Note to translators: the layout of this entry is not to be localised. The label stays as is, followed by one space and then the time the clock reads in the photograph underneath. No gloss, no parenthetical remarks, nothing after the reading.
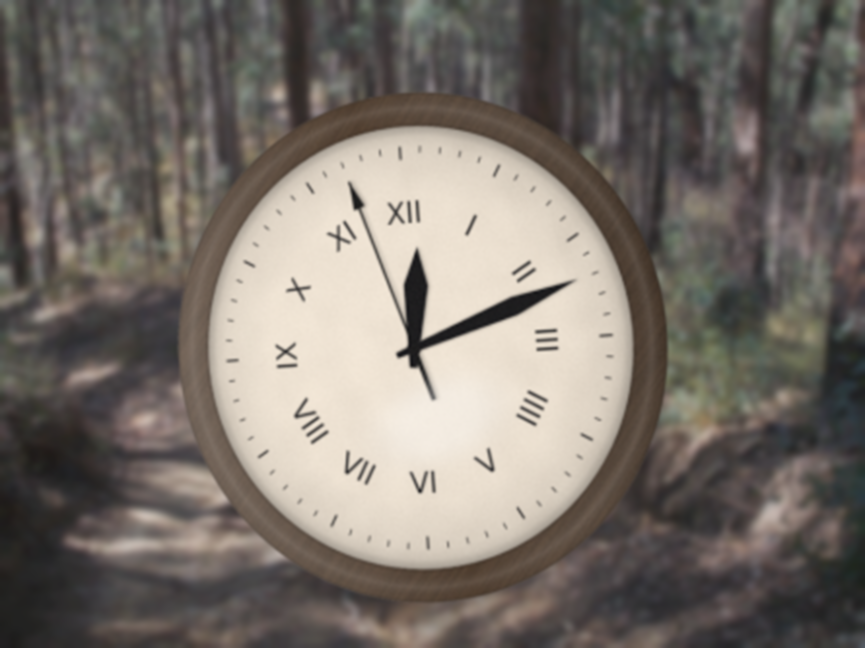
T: 12:11:57
